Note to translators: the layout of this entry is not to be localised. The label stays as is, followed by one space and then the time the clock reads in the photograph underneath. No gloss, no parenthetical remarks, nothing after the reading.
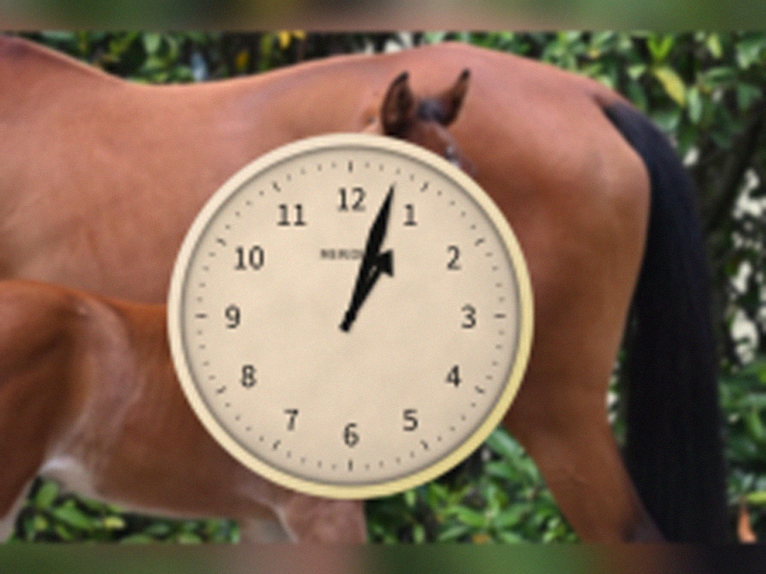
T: 1:03
